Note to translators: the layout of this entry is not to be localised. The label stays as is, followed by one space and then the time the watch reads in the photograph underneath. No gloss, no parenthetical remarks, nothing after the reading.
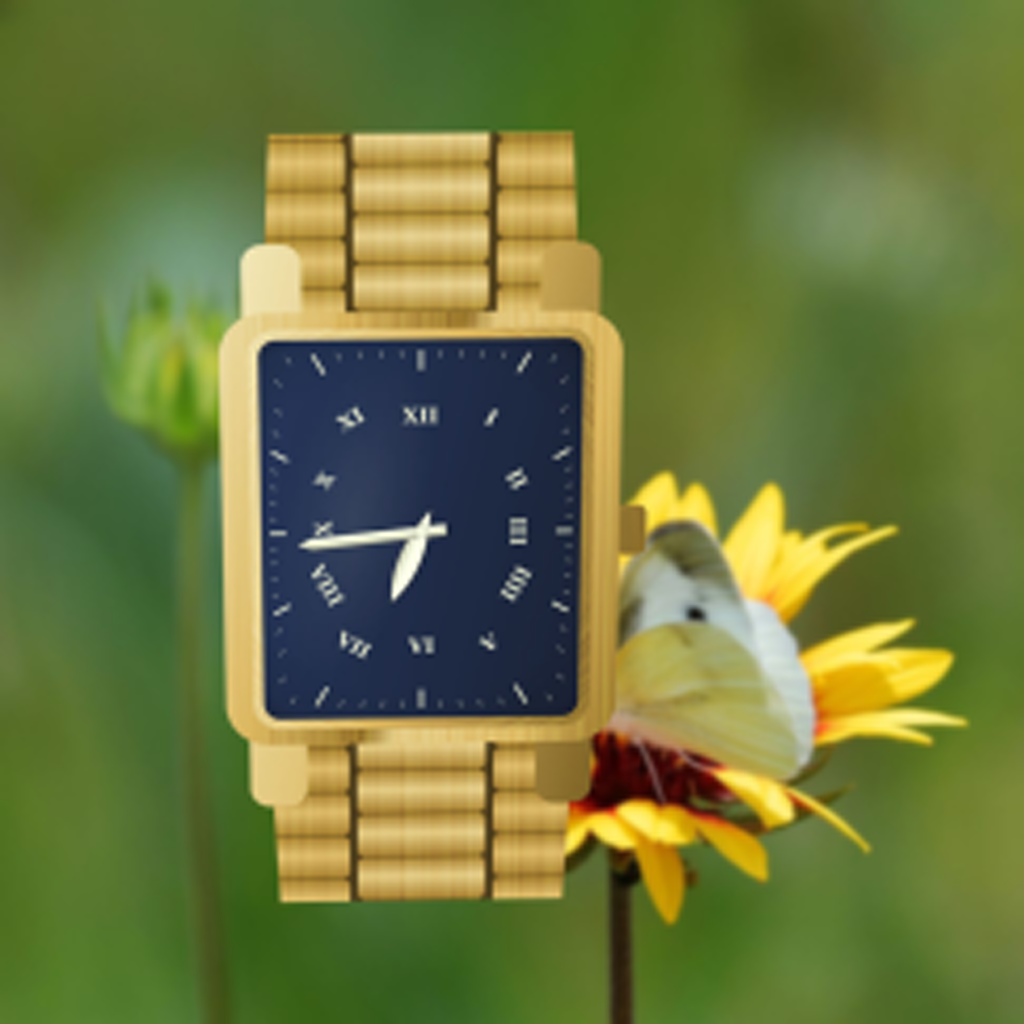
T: 6:44
